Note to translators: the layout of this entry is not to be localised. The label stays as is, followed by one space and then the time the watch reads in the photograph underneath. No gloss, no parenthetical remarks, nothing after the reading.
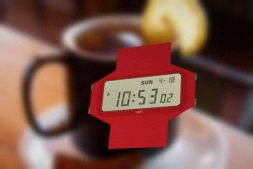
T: 10:53:02
